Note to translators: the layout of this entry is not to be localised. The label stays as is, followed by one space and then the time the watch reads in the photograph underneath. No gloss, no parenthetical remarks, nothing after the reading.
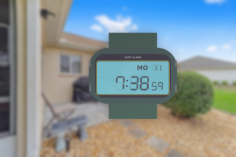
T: 7:38:59
